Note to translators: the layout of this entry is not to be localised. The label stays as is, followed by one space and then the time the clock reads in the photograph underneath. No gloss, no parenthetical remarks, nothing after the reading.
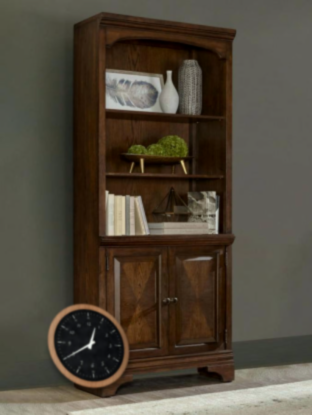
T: 12:40
